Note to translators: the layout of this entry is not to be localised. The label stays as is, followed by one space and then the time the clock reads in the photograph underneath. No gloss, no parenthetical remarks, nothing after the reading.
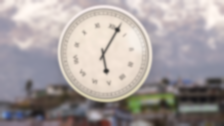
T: 5:02
